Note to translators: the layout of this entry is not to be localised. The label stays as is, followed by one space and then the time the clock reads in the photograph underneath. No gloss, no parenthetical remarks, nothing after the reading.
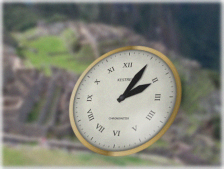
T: 2:05
